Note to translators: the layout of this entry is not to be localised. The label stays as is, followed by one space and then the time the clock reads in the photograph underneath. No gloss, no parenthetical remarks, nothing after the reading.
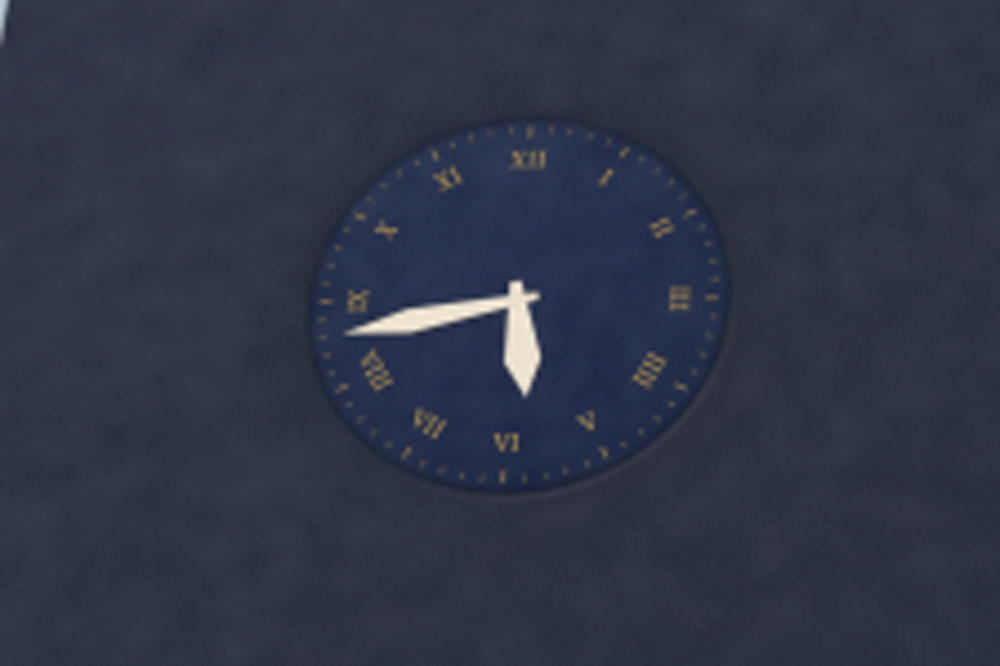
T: 5:43
